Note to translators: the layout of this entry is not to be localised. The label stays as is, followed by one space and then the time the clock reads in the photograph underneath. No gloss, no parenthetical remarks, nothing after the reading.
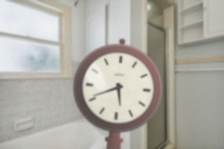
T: 5:41
